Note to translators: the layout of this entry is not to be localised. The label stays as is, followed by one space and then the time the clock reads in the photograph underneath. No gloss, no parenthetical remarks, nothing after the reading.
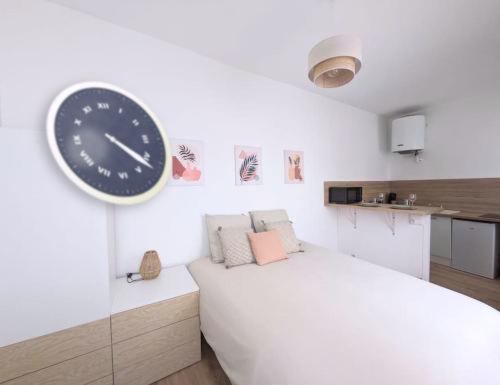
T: 4:22
